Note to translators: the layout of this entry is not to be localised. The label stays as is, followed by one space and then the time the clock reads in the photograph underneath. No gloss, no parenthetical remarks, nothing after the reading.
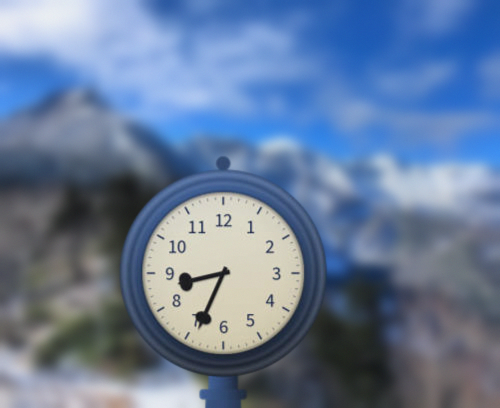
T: 8:34
